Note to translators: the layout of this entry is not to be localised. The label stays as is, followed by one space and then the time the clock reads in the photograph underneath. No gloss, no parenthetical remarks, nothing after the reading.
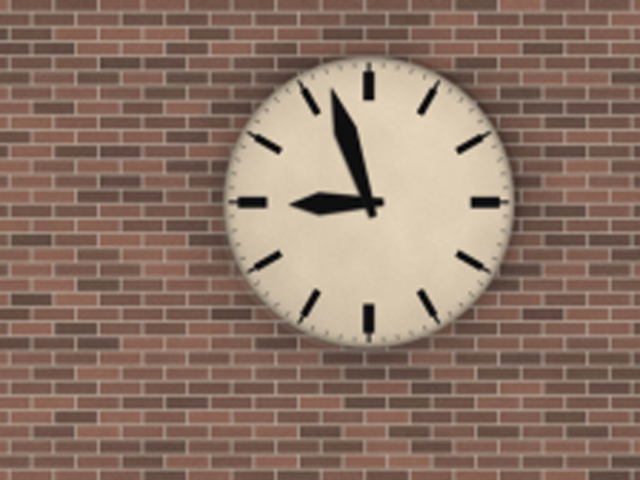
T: 8:57
